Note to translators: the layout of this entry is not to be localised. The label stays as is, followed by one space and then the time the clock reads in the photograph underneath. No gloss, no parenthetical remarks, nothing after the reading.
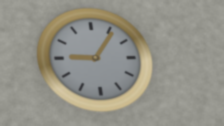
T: 9:06
